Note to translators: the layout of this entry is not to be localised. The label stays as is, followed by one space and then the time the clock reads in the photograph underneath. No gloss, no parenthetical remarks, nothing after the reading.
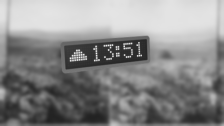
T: 13:51
